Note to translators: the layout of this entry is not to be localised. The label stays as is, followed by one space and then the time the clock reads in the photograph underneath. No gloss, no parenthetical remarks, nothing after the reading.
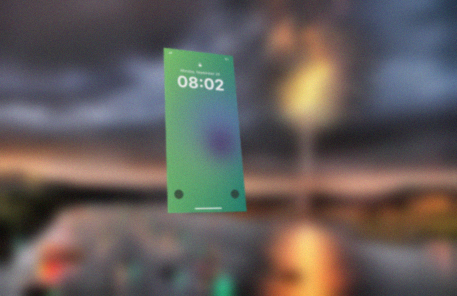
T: 8:02
